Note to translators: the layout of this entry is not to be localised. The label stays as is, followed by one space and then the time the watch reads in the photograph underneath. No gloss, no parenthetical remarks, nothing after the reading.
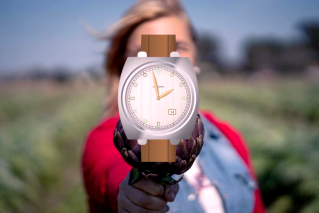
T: 1:58
